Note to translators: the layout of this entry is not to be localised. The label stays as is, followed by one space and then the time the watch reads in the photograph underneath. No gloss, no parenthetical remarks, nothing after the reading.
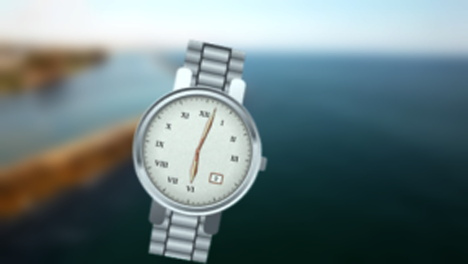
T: 6:02
